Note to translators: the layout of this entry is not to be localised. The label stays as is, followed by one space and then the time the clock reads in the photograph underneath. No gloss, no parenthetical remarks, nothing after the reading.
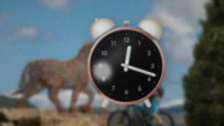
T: 12:18
